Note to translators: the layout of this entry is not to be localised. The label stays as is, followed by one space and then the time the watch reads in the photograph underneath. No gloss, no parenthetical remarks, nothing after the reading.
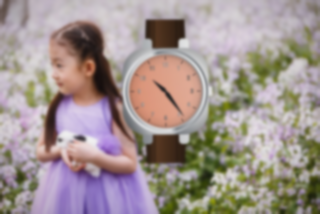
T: 10:24
